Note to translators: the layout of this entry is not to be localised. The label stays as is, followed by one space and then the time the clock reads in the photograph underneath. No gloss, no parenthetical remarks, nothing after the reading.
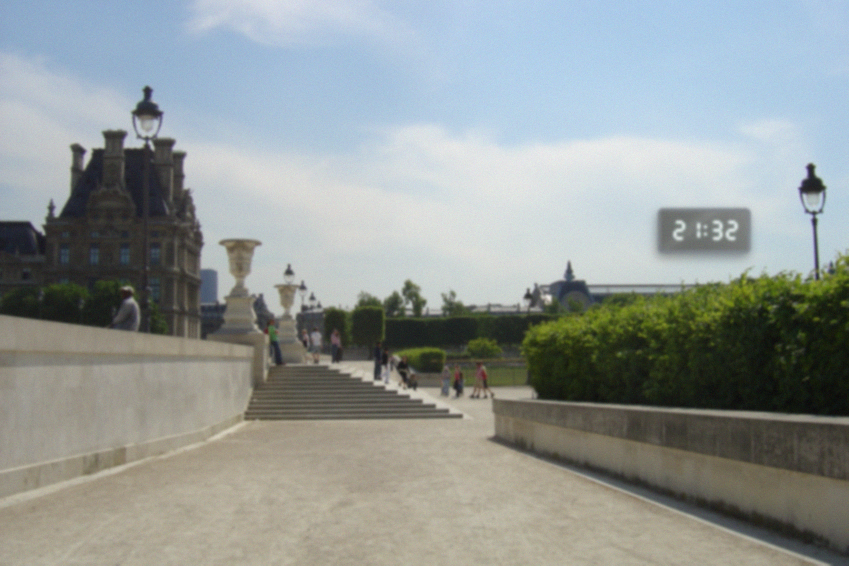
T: 21:32
